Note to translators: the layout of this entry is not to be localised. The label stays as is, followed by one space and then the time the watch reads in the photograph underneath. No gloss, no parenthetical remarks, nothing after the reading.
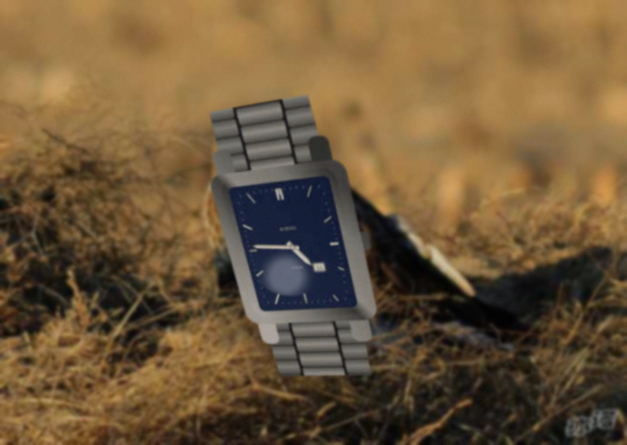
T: 4:46
